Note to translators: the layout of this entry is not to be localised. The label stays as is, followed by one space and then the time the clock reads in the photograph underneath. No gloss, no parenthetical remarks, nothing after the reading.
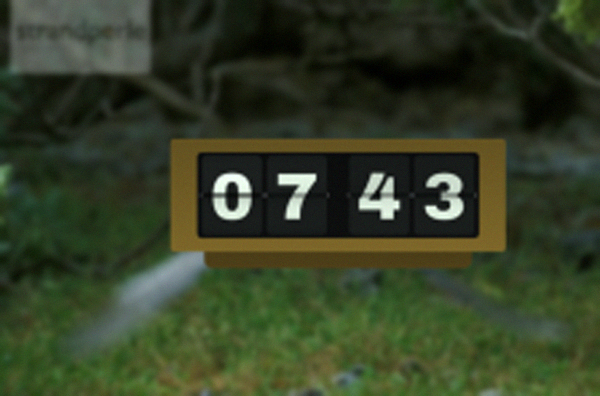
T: 7:43
